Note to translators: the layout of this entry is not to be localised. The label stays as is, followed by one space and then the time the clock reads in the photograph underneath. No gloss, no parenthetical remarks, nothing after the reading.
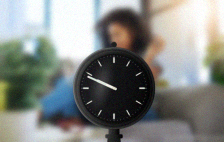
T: 9:49
